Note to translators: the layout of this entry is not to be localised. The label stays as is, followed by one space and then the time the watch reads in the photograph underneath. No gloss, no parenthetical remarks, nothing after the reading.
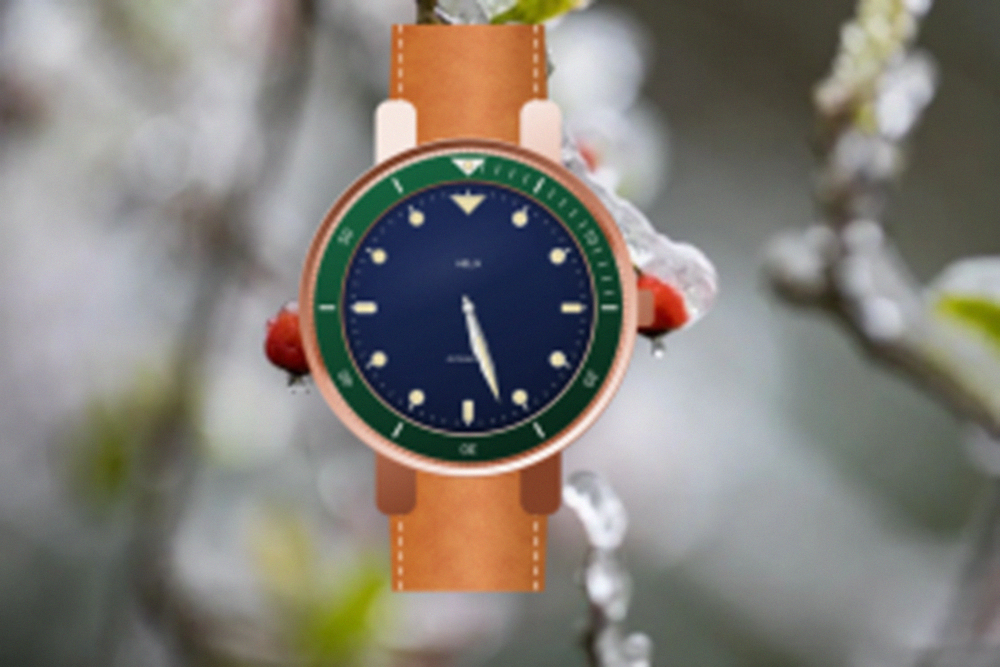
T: 5:27
